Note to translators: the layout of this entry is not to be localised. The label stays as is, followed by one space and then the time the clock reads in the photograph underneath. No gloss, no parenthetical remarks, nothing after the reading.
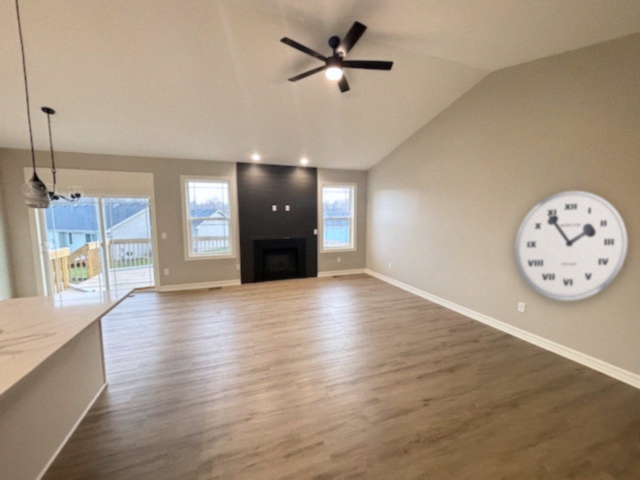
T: 1:54
